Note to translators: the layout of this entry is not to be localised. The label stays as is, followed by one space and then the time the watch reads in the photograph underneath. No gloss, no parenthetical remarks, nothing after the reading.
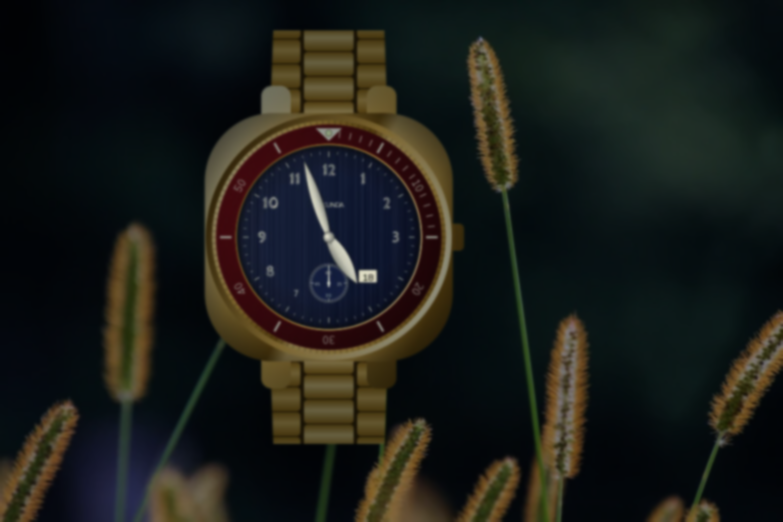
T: 4:57
